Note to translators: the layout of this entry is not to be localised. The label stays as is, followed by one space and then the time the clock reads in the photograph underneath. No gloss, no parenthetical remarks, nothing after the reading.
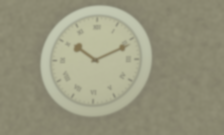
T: 10:11
